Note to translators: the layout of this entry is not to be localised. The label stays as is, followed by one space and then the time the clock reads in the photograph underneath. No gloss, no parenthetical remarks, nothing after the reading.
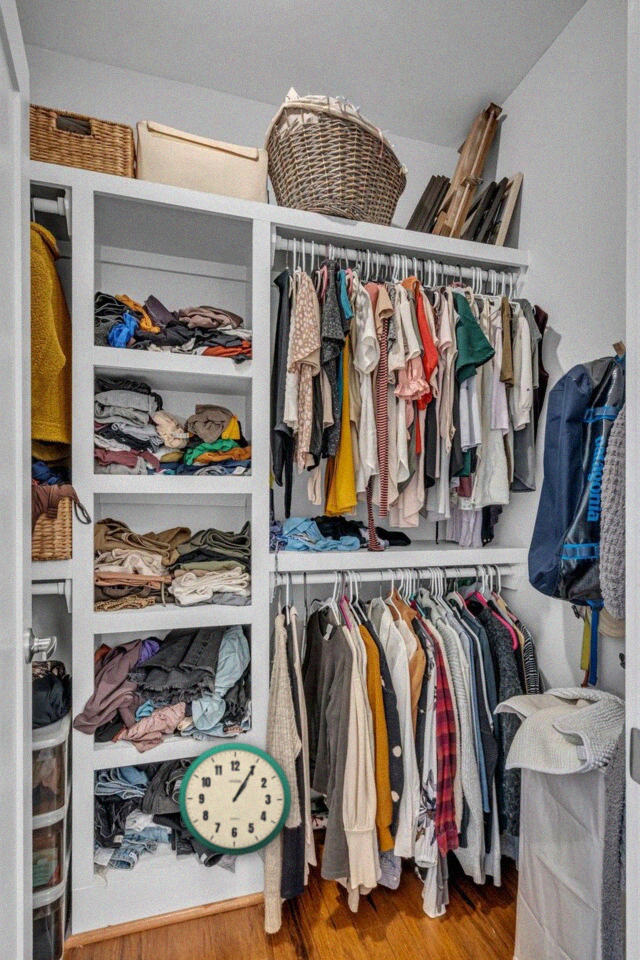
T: 1:05
